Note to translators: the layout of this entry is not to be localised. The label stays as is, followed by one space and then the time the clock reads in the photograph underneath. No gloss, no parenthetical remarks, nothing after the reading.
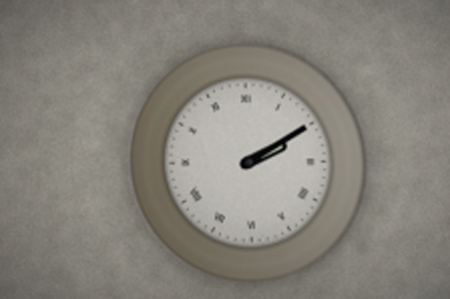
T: 2:10
